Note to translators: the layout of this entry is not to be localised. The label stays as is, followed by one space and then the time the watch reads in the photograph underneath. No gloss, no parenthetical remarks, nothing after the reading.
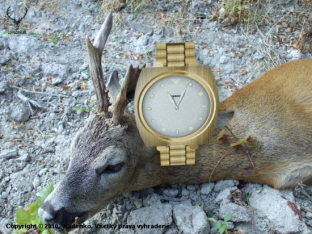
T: 11:04
